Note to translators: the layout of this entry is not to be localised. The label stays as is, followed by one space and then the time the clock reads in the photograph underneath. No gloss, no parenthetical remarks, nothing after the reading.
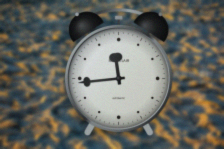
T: 11:44
